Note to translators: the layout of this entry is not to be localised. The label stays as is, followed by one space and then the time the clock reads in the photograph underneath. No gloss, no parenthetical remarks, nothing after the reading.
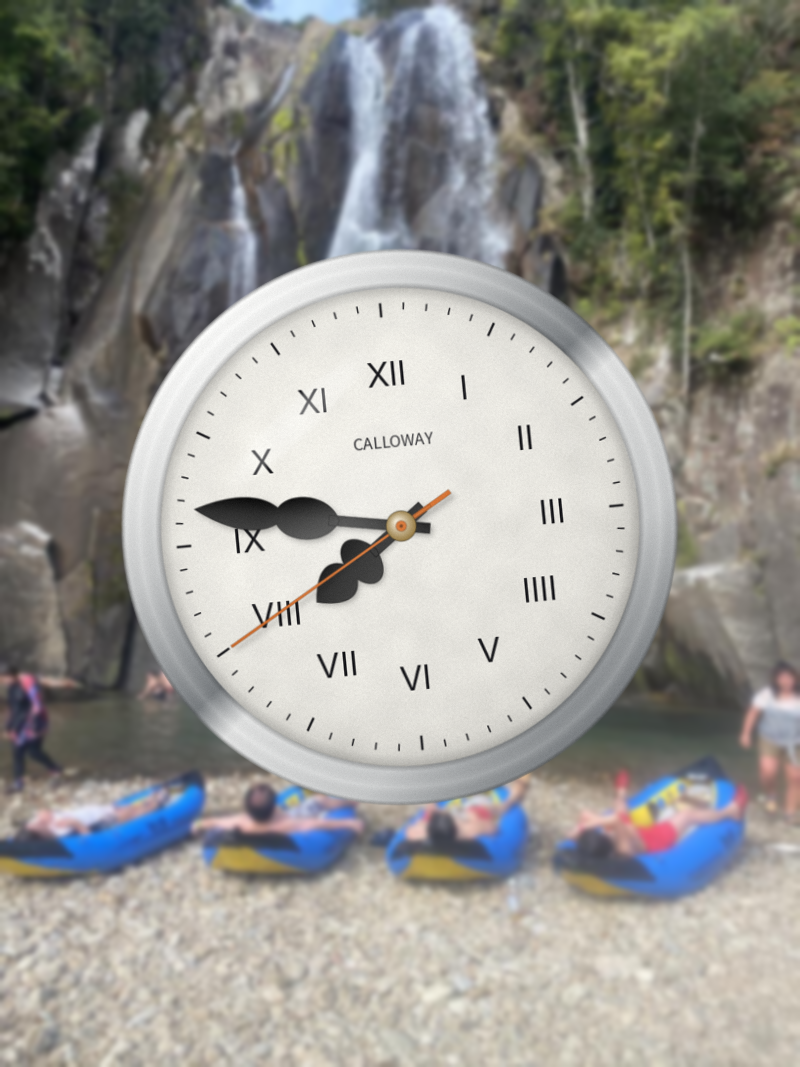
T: 7:46:40
